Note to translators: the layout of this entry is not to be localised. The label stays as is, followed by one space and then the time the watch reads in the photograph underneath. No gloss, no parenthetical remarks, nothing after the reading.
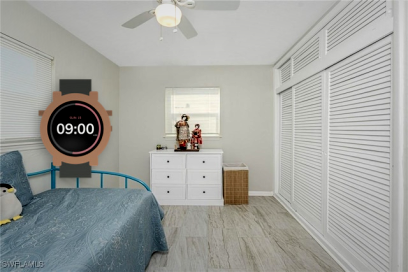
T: 9:00
